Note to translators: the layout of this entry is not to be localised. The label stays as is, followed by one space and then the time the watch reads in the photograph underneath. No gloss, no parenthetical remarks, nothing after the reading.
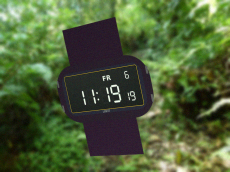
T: 11:19:19
